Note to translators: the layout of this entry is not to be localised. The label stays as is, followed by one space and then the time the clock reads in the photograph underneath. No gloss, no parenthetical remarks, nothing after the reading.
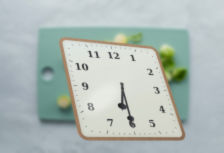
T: 6:30
